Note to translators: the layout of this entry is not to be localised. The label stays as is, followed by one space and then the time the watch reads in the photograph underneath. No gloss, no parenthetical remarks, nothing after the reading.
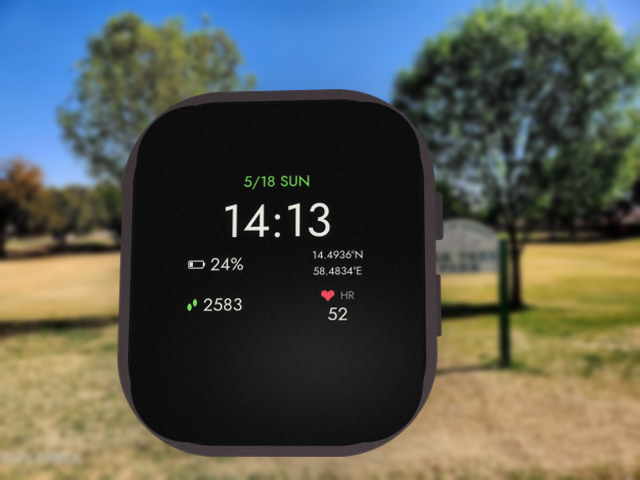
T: 14:13
